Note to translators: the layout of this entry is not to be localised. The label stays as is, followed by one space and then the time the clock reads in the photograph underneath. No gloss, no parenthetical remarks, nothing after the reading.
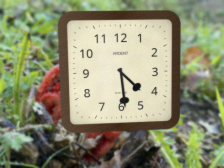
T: 4:29
